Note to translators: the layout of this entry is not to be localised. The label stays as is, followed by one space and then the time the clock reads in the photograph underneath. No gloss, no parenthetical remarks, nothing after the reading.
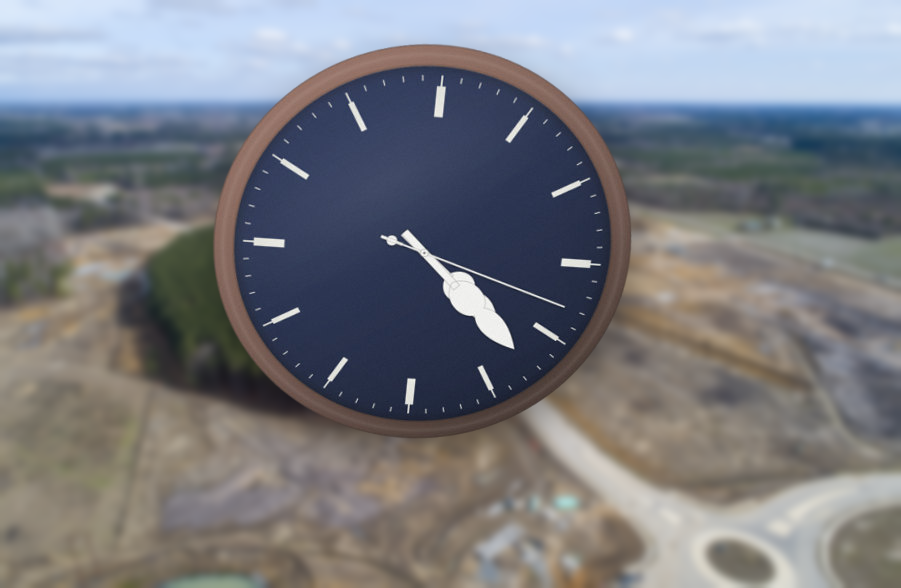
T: 4:22:18
